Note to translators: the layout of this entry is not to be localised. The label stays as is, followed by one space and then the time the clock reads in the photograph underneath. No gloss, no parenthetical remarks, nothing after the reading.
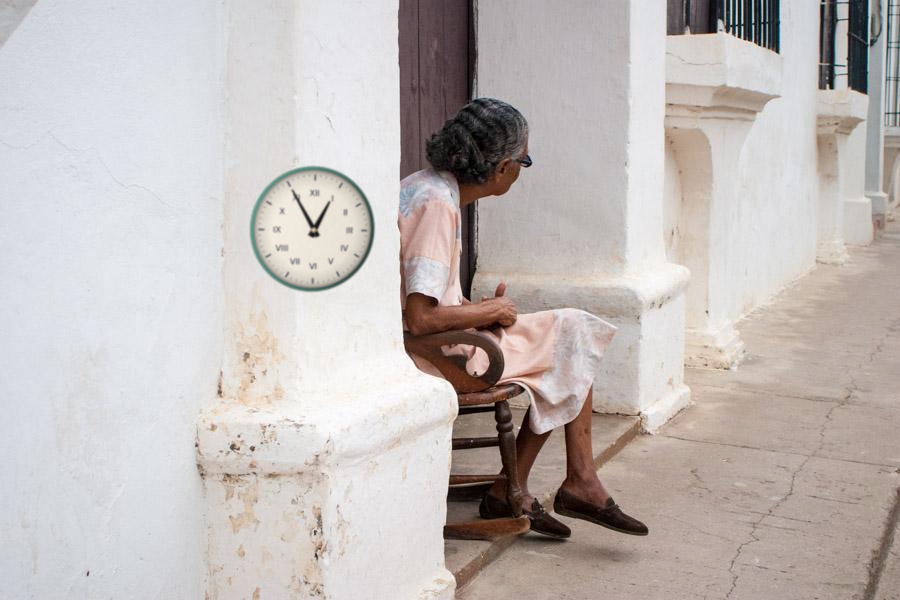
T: 12:55
